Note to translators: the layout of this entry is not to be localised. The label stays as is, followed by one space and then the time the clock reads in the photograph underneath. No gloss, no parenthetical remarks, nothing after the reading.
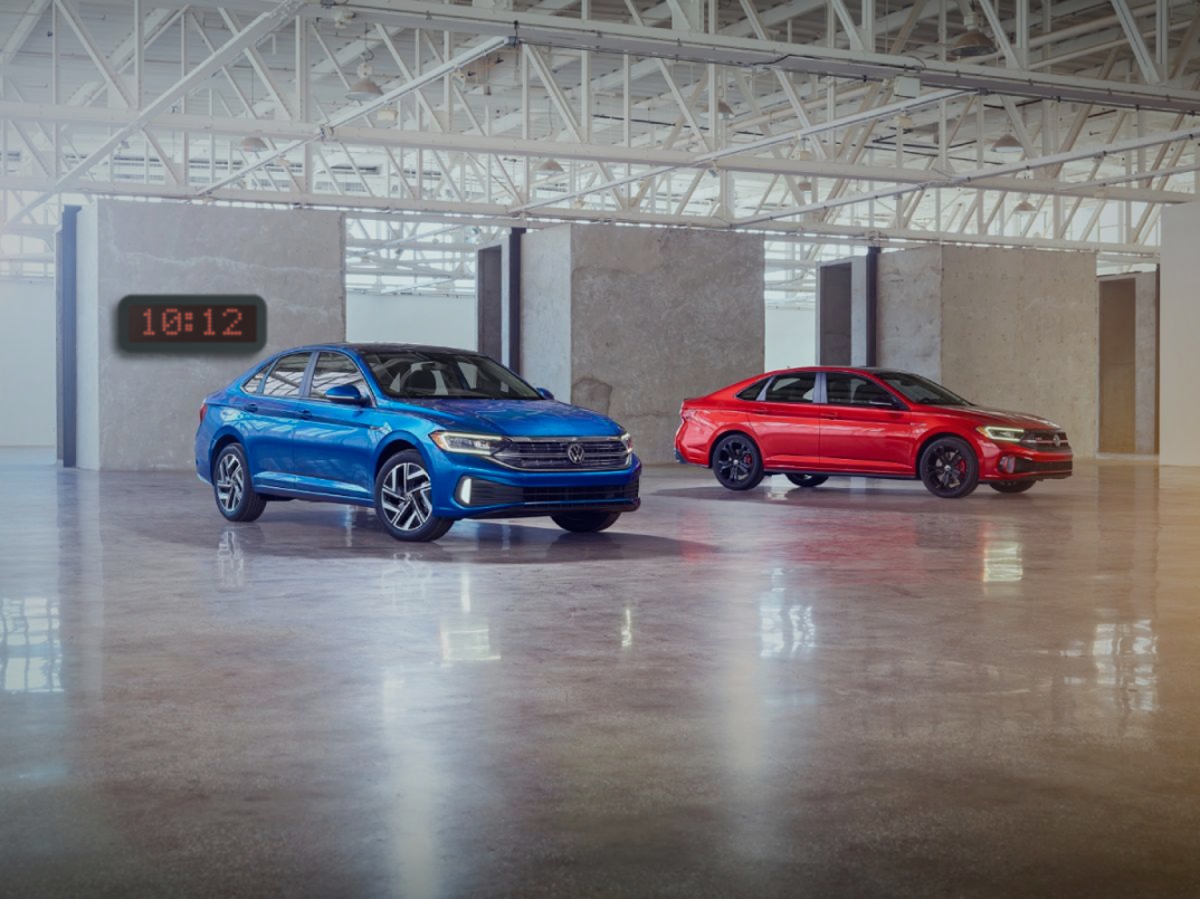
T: 10:12
